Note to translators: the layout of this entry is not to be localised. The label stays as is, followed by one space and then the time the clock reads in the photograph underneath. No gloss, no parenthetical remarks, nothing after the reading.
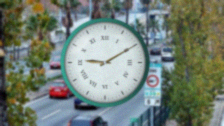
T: 9:10
